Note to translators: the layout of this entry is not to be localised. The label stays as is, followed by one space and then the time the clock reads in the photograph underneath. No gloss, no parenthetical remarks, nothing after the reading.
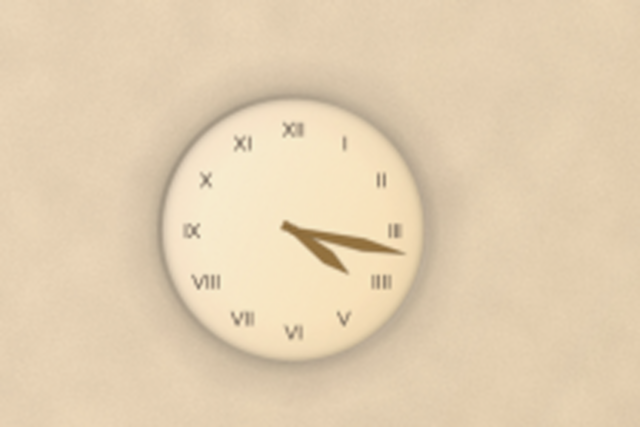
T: 4:17
